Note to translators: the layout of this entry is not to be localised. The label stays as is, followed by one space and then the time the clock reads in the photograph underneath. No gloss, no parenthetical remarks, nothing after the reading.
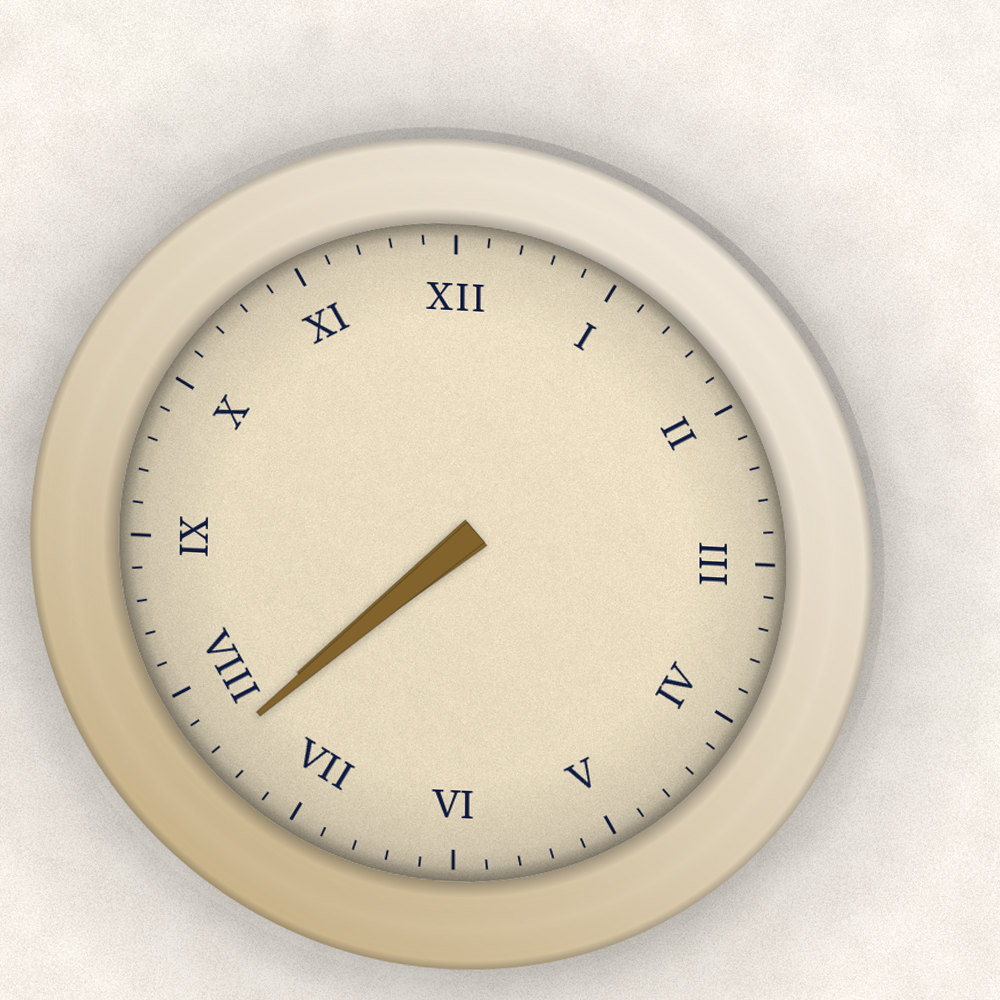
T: 7:38
